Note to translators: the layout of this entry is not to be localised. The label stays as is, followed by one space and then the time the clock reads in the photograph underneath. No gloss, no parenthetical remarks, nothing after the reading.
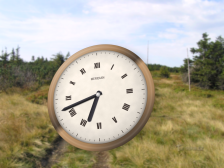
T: 6:42
